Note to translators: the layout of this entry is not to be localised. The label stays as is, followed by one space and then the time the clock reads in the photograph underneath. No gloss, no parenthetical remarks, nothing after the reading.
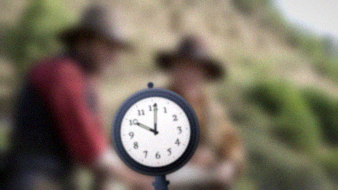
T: 10:01
